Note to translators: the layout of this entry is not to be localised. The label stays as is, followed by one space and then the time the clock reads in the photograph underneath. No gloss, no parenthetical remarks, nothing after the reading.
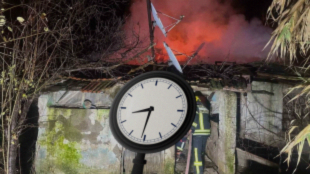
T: 8:31
